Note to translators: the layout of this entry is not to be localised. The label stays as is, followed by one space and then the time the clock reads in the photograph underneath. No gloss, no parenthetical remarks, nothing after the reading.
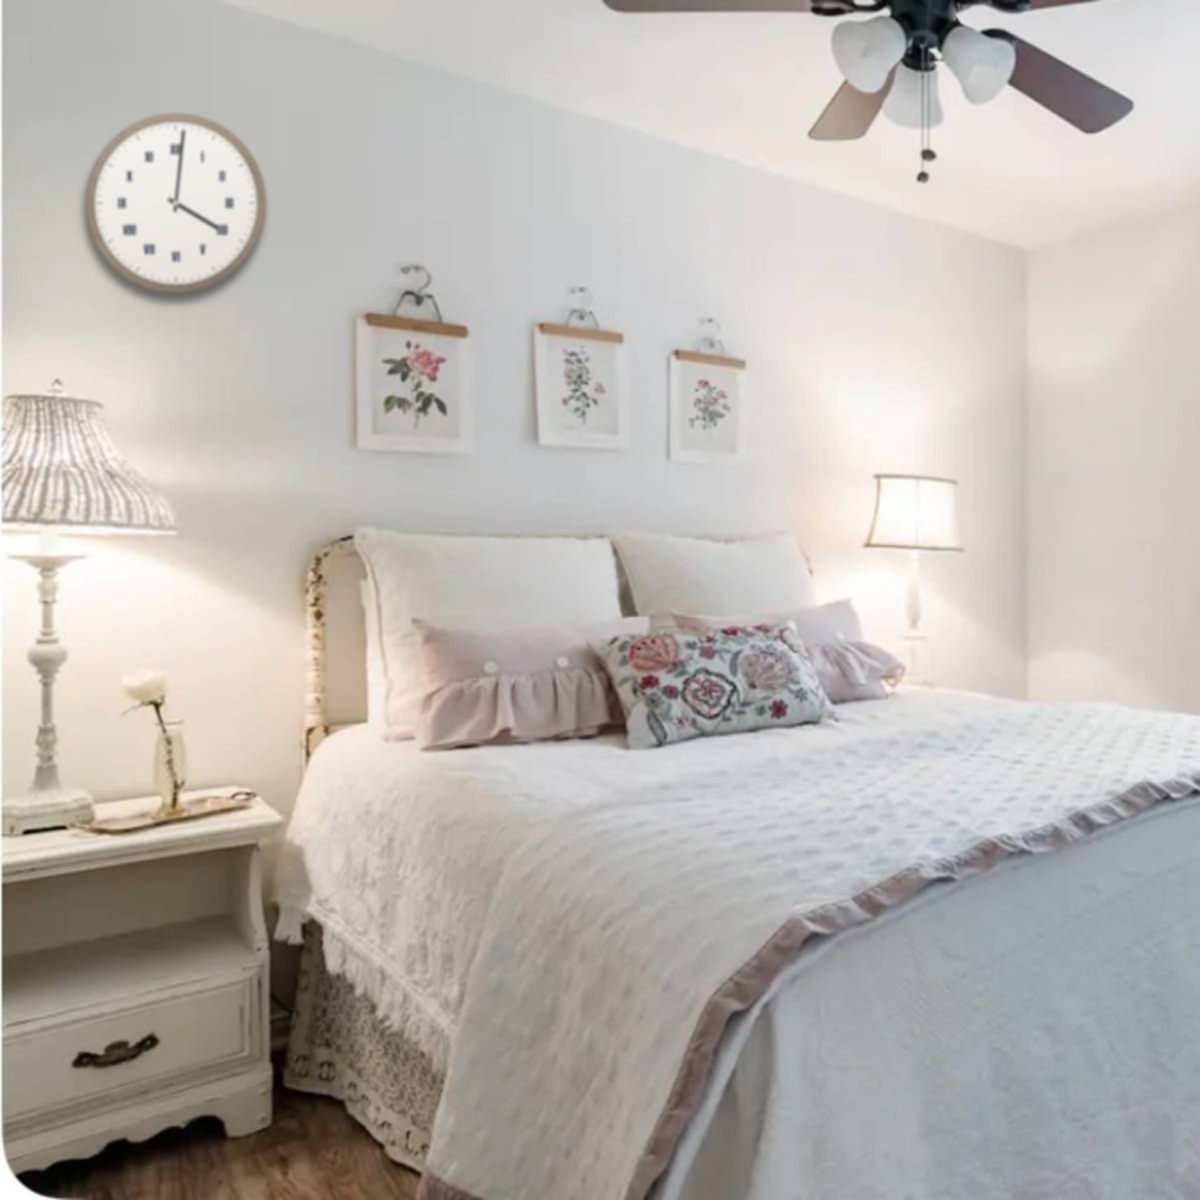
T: 4:01
